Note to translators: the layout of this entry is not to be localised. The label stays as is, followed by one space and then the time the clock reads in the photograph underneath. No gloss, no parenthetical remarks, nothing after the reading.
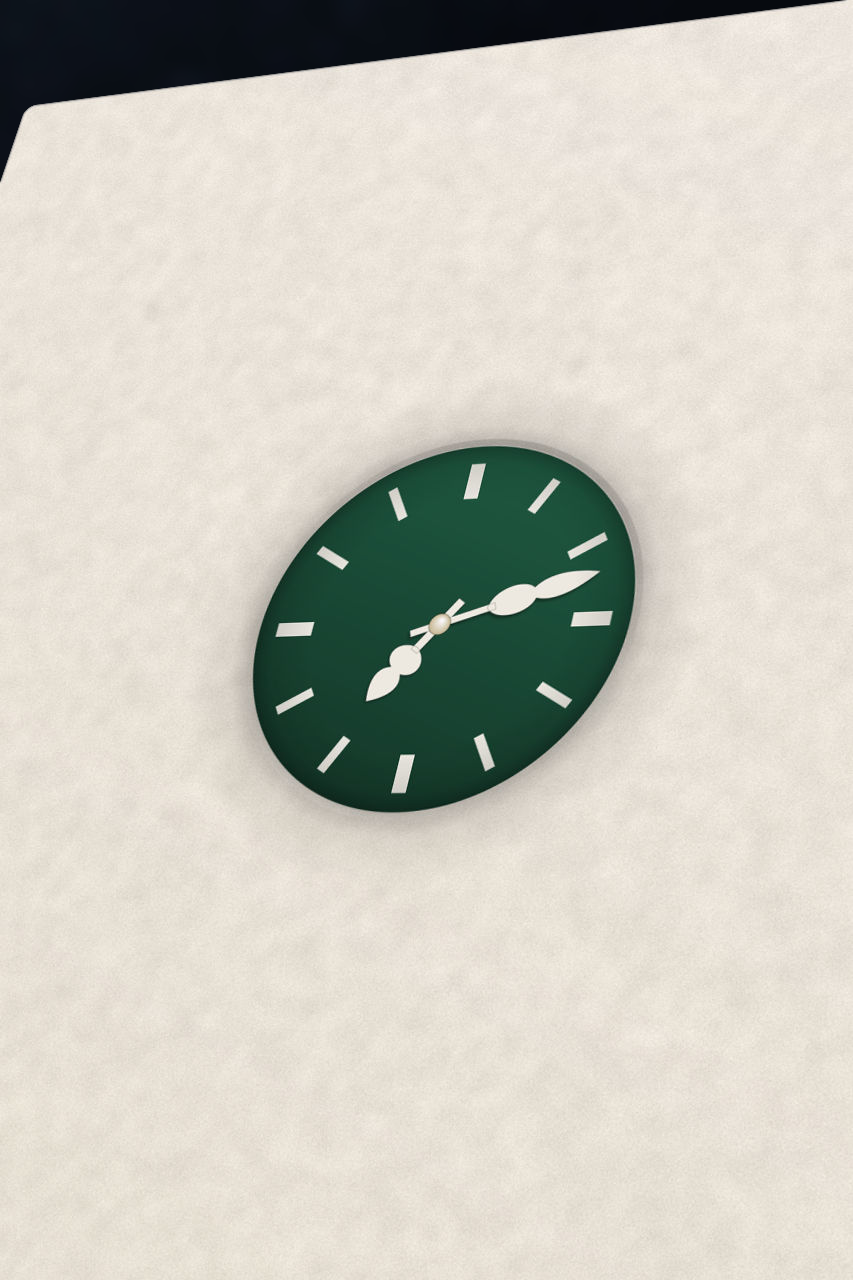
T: 7:12
